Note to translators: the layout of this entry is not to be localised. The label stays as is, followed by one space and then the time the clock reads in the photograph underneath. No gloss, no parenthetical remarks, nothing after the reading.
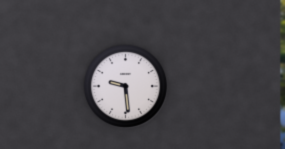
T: 9:29
